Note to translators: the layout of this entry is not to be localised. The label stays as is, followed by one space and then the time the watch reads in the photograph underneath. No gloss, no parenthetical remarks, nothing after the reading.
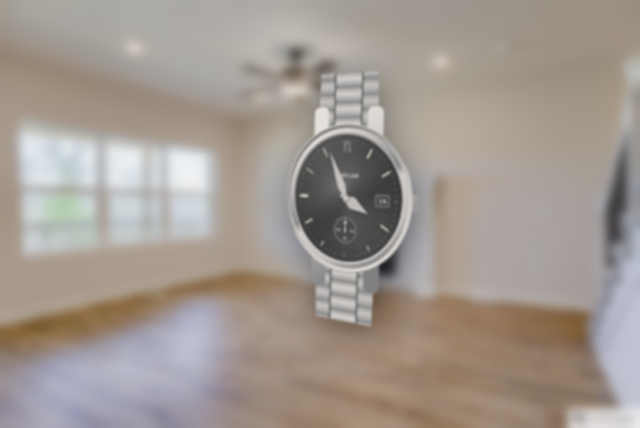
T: 3:56
